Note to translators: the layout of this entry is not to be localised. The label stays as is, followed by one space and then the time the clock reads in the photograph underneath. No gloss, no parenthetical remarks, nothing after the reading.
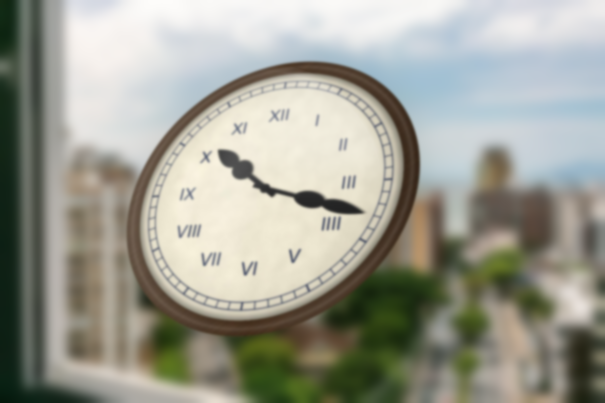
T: 10:18
